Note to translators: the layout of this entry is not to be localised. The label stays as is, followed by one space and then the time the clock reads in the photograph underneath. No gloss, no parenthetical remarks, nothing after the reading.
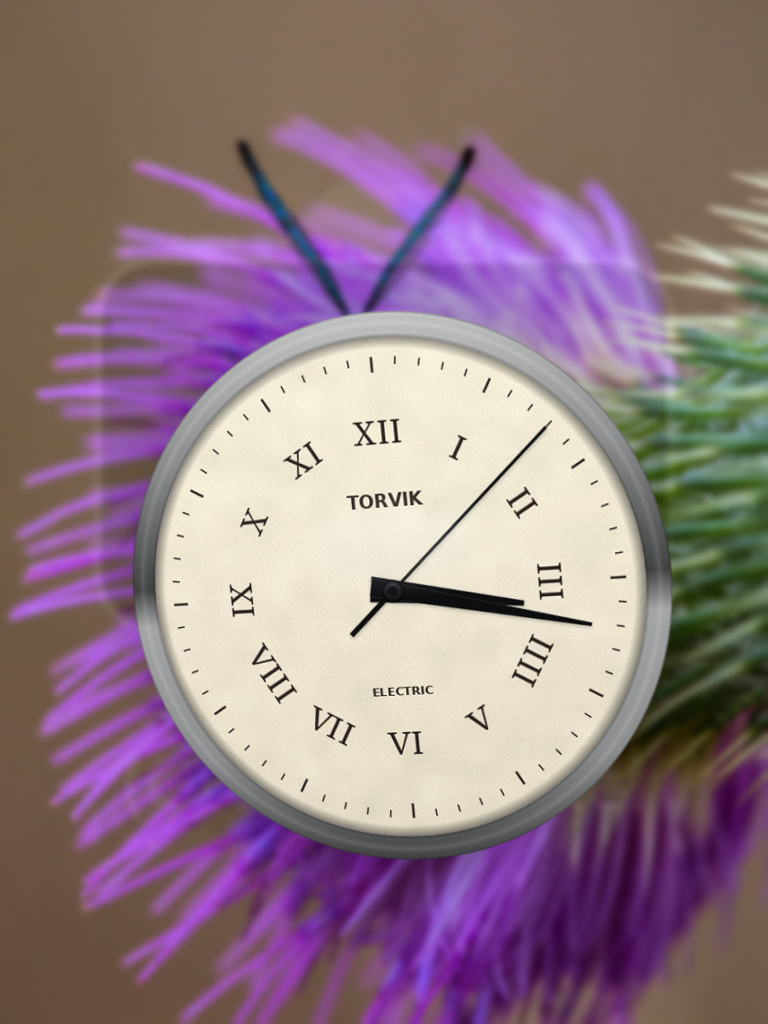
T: 3:17:08
